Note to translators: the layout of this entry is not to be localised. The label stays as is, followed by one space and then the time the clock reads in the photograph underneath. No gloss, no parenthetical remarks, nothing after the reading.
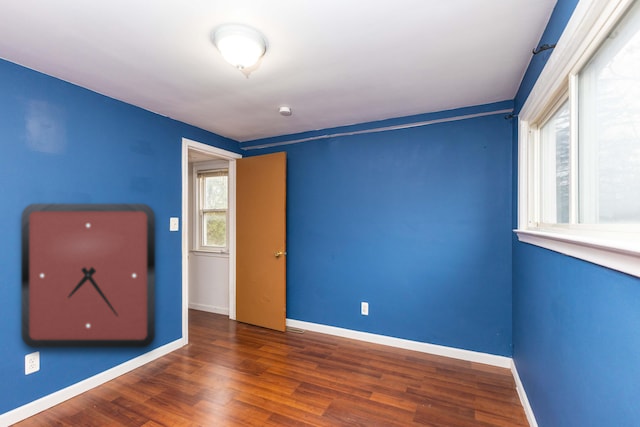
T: 7:24
